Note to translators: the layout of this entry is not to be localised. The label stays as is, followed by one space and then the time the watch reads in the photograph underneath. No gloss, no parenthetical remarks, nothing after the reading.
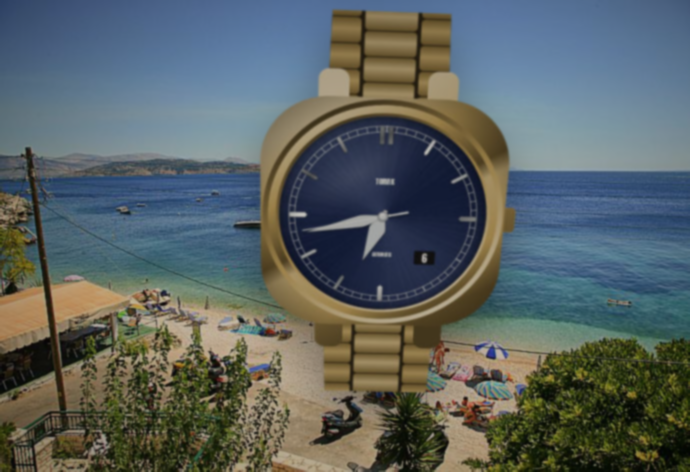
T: 6:42:43
